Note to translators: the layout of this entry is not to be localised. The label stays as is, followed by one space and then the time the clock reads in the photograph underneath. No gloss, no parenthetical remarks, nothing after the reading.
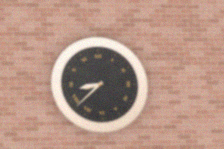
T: 8:38
